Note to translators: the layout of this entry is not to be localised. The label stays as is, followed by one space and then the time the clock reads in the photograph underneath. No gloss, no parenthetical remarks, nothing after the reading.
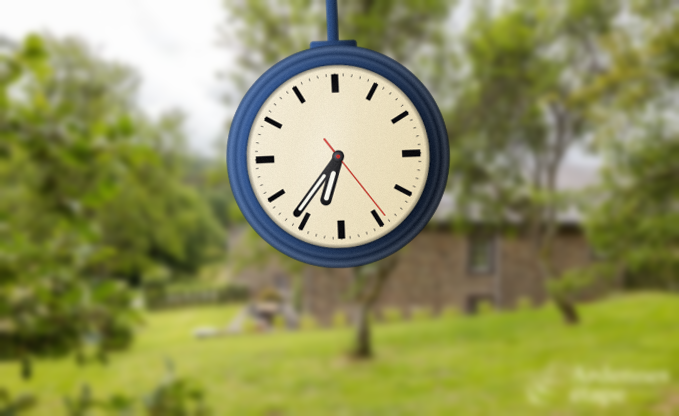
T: 6:36:24
